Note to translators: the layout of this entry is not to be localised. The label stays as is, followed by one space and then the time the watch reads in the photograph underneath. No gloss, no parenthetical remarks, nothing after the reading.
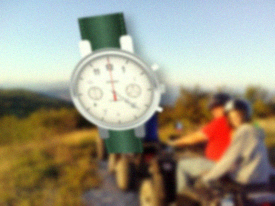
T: 4:22
